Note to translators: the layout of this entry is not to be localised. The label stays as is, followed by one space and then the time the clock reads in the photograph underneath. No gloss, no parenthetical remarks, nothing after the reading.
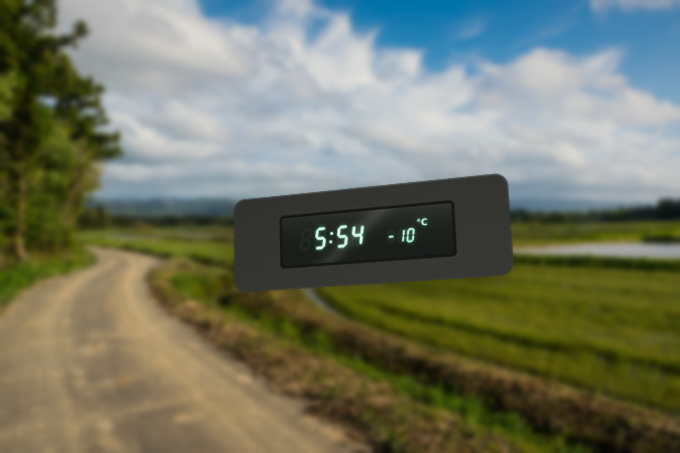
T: 5:54
